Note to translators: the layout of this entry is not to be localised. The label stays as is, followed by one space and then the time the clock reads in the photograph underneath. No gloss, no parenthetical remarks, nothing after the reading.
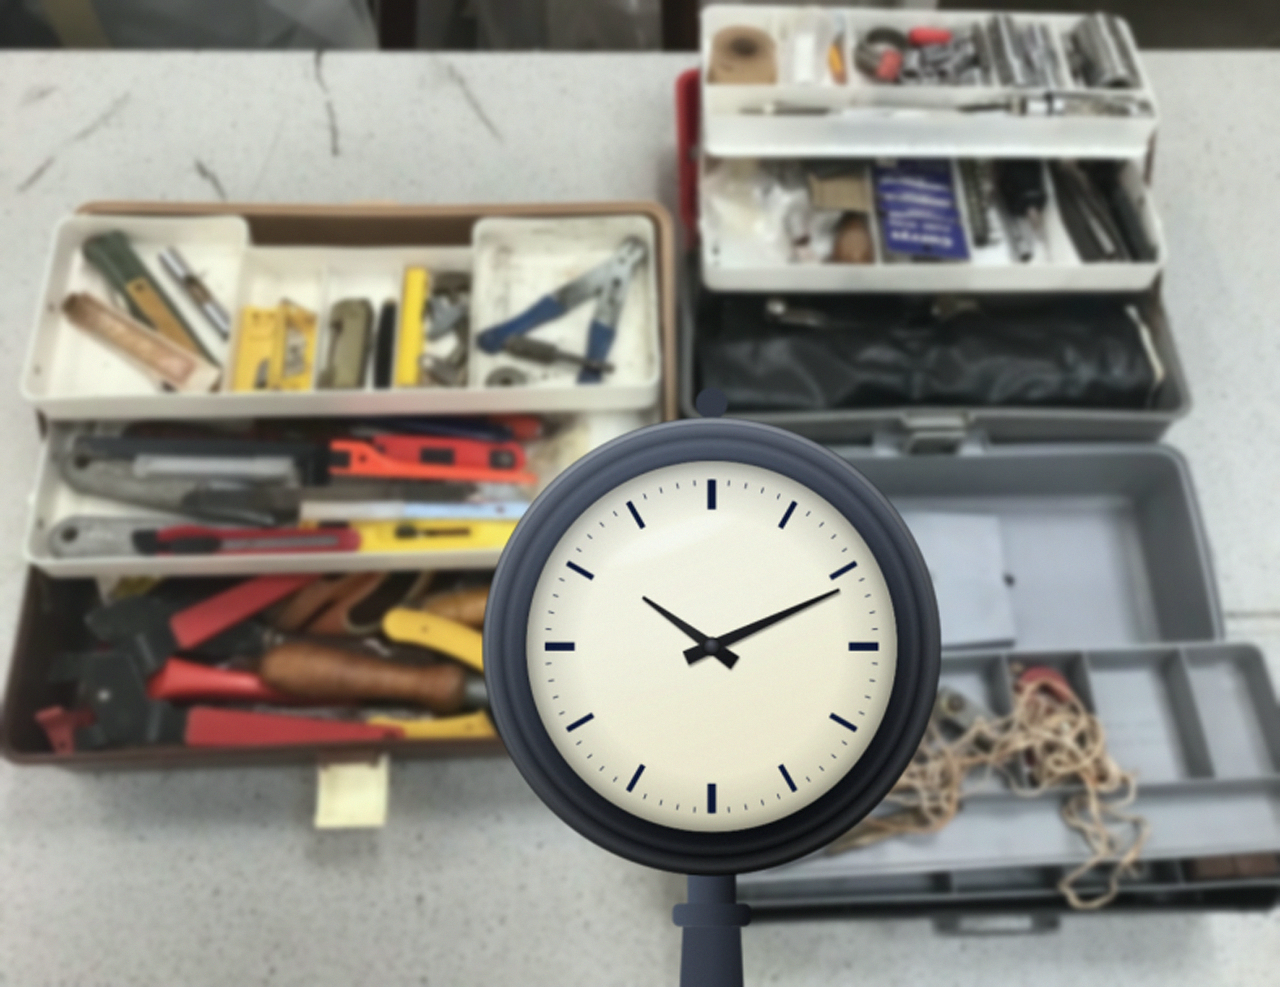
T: 10:11
